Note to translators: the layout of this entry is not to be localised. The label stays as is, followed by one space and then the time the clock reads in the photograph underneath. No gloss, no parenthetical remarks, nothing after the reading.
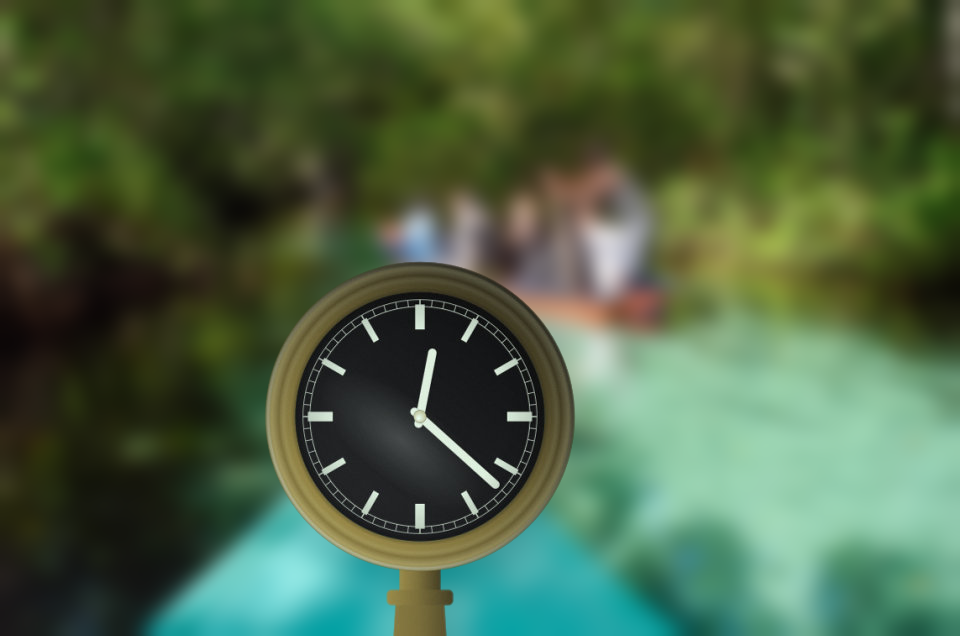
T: 12:22
